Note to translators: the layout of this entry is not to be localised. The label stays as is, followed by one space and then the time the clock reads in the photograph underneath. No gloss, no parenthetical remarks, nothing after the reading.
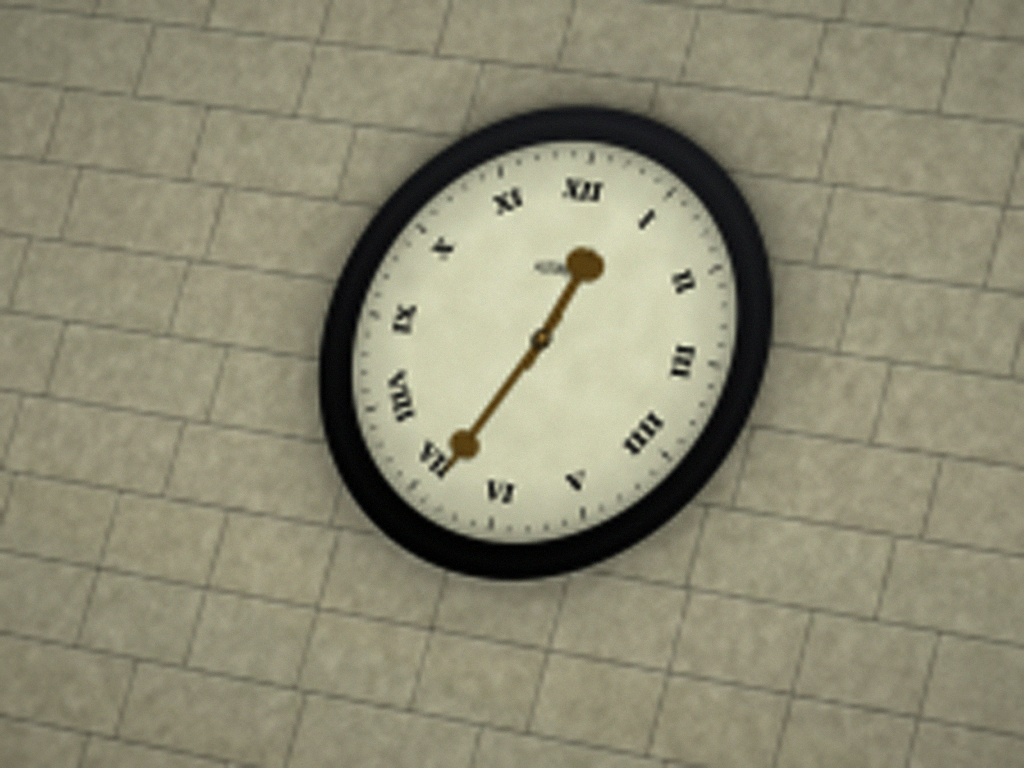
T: 12:34
